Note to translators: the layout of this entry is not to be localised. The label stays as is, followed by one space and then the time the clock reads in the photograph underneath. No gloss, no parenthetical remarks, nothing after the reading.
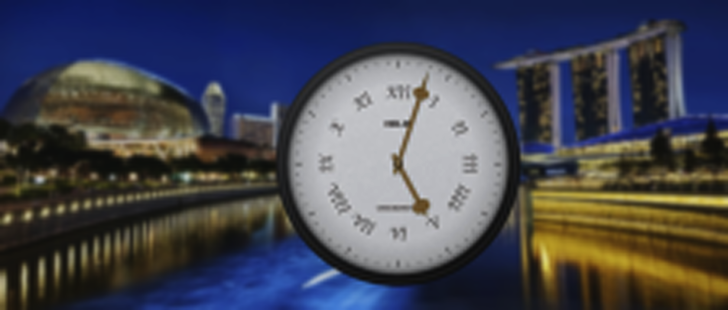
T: 5:03
